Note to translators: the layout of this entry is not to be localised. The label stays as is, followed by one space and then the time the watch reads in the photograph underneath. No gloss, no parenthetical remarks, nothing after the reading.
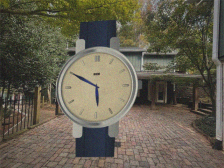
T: 5:50
